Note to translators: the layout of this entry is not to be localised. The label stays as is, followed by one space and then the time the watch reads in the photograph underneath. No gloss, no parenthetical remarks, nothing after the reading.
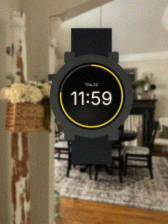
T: 11:59
